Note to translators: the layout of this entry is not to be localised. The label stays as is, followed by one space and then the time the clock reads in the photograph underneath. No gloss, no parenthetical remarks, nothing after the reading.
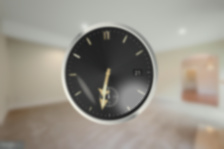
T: 6:32
